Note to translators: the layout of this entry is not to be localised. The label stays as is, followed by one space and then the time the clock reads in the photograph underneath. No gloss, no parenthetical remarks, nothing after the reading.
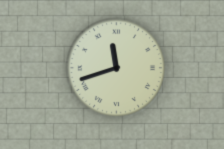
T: 11:42
